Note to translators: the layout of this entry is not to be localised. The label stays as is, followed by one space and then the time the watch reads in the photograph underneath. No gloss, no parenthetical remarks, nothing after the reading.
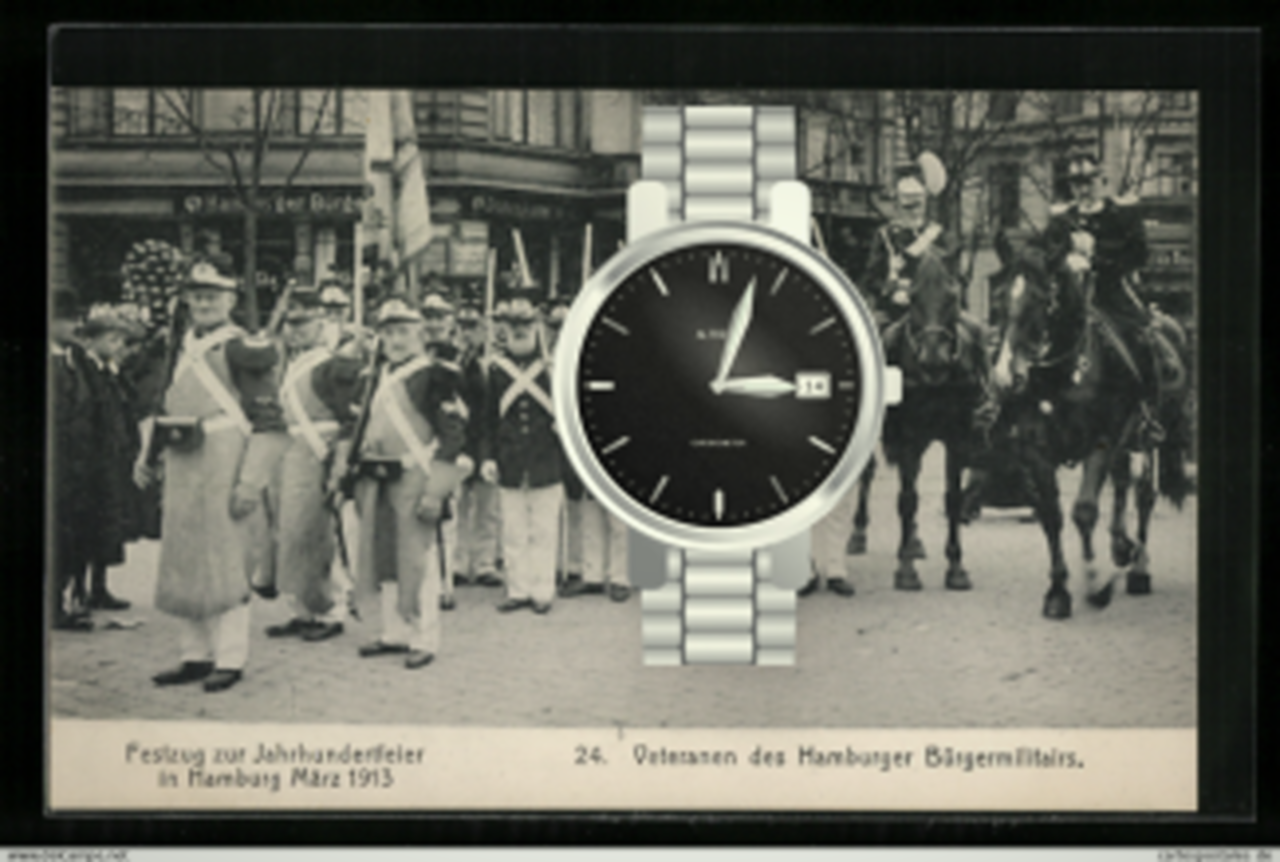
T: 3:03
